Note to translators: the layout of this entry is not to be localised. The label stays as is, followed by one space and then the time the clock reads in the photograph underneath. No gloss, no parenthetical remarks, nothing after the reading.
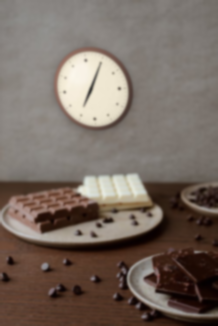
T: 7:05
